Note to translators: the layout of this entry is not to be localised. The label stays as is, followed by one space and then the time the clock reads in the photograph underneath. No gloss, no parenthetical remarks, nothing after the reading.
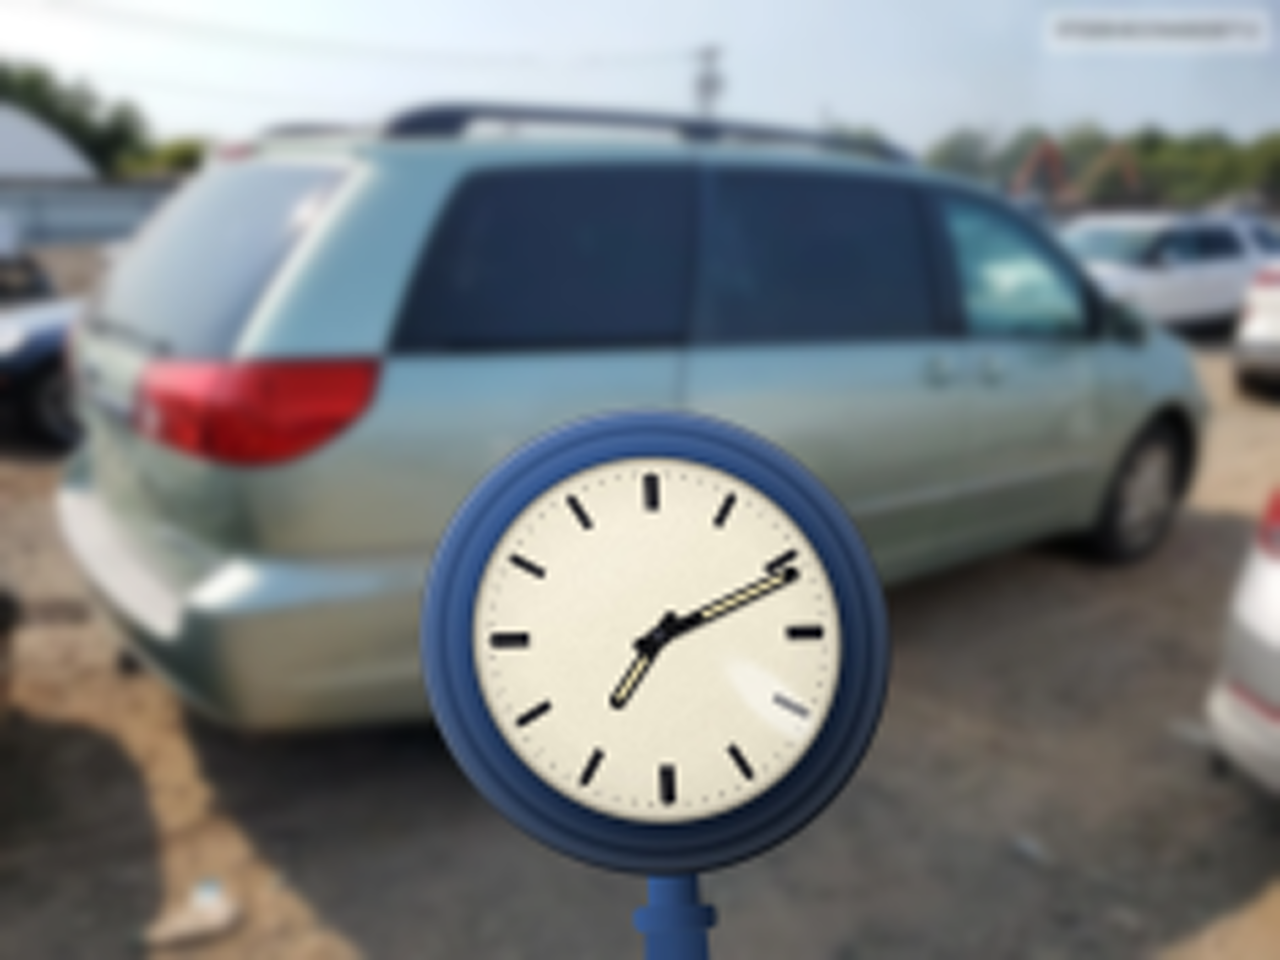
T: 7:11
